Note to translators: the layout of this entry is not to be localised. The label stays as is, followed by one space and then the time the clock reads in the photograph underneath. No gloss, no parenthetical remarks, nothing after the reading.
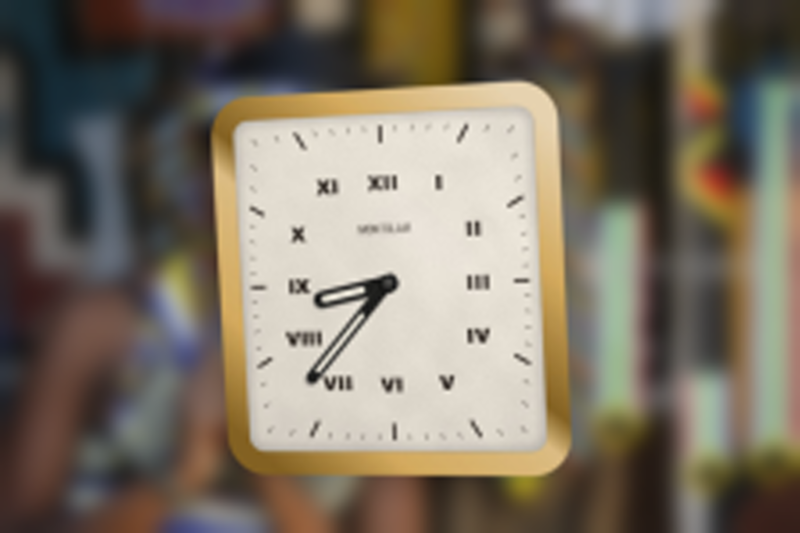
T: 8:37
